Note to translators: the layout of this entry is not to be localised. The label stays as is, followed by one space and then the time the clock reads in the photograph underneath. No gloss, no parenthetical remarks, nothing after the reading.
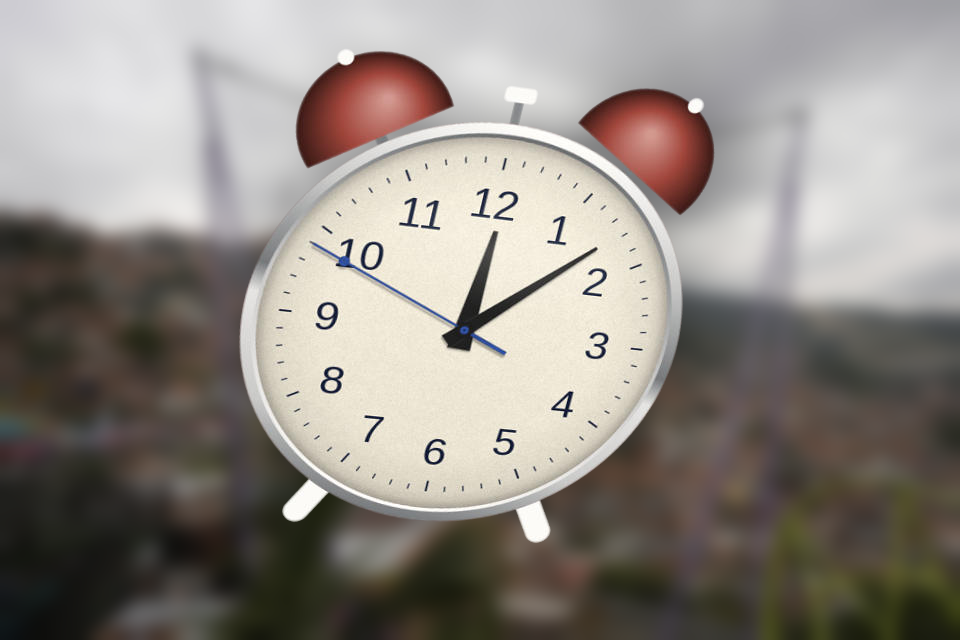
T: 12:07:49
